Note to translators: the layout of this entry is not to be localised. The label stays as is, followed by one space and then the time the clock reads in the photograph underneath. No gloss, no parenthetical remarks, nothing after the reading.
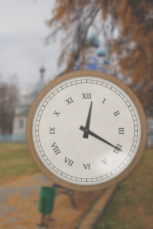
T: 12:20
